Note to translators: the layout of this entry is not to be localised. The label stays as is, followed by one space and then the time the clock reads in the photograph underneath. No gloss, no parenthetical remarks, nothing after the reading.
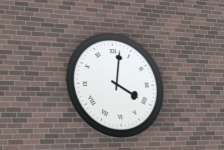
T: 4:02
